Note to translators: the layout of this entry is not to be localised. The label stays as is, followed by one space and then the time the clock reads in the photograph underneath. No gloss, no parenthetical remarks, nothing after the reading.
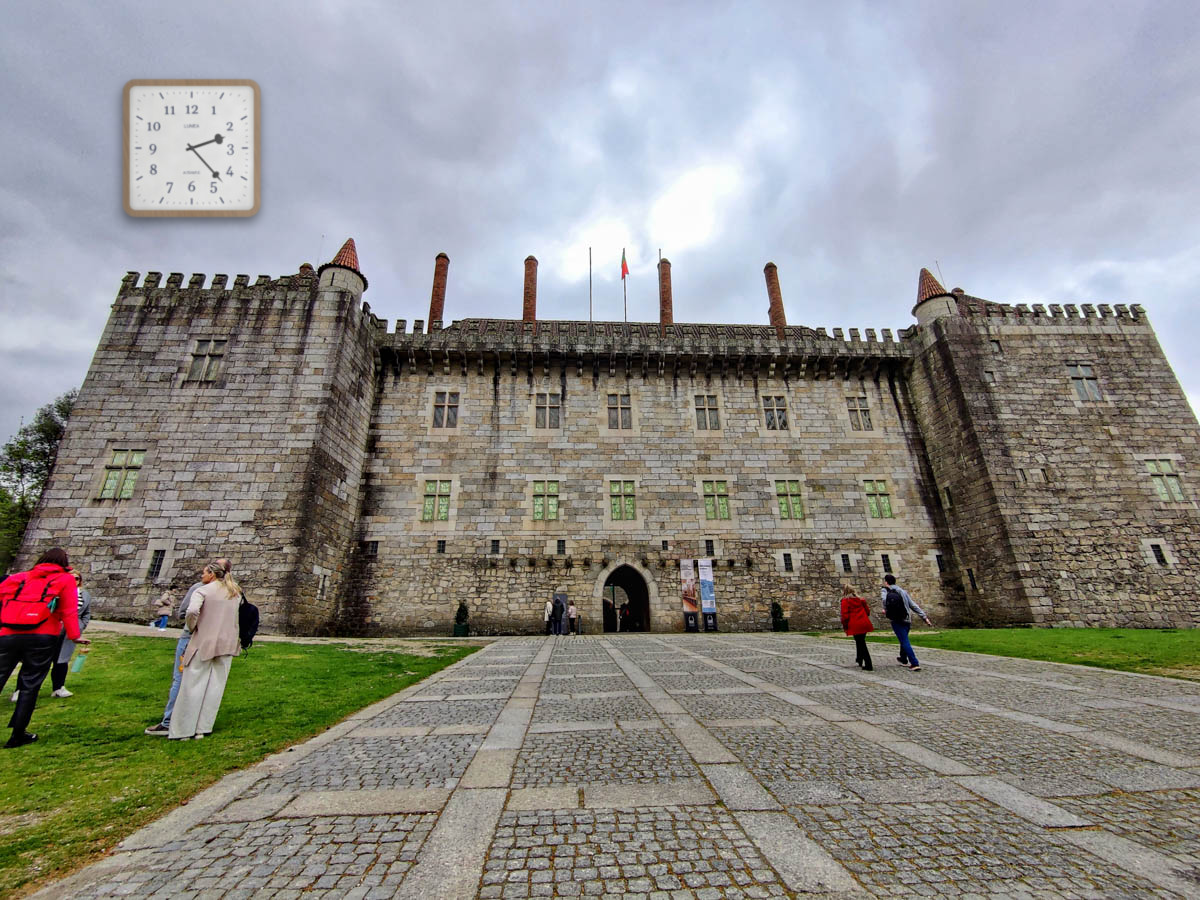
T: 2:23
